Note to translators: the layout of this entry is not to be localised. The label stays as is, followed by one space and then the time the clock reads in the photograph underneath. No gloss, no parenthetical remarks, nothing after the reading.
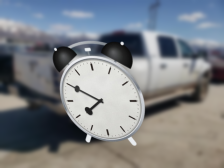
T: 7:50
